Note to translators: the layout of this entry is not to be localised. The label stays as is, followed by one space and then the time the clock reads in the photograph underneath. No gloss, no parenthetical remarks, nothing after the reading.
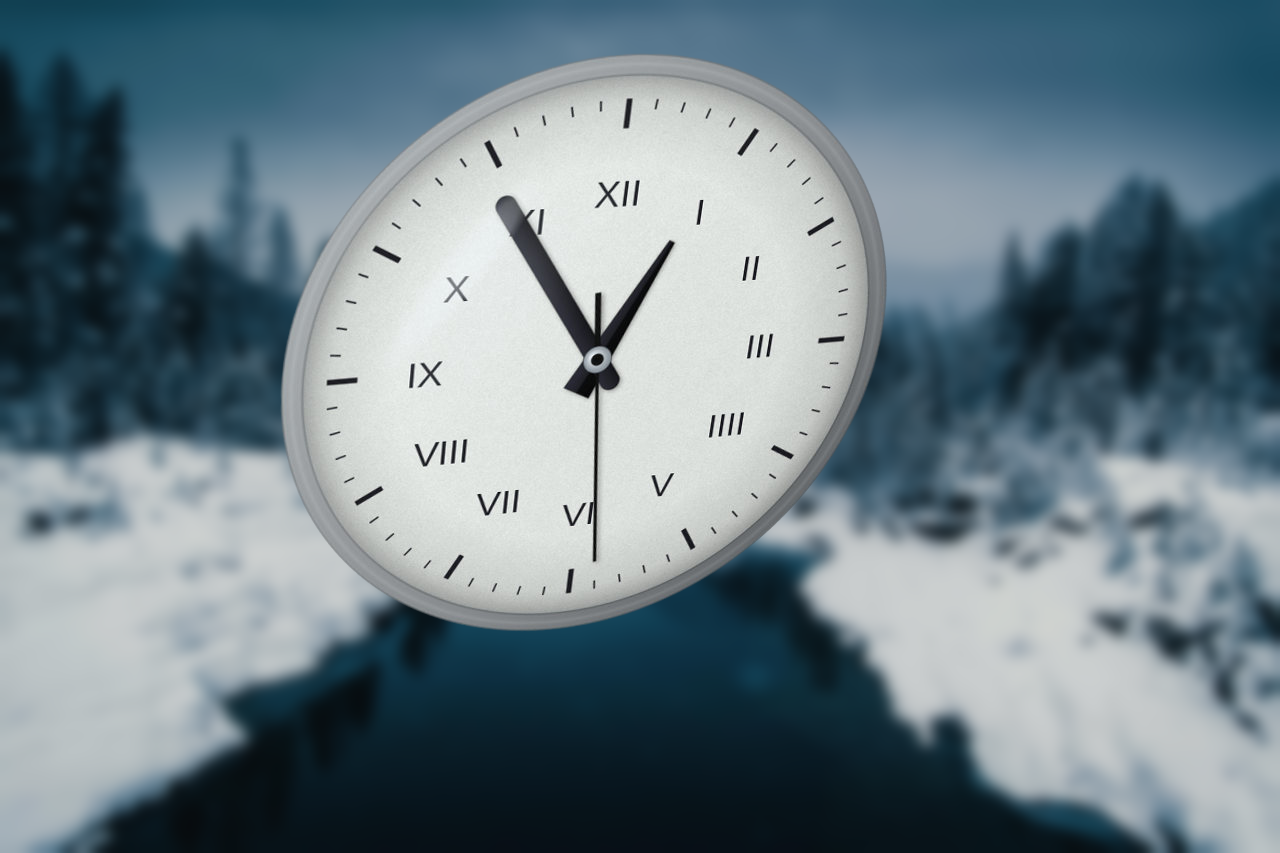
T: 12:54:29
